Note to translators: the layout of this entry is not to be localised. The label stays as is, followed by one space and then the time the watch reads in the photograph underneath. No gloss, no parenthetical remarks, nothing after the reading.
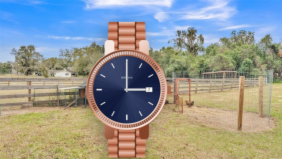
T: 3:00
